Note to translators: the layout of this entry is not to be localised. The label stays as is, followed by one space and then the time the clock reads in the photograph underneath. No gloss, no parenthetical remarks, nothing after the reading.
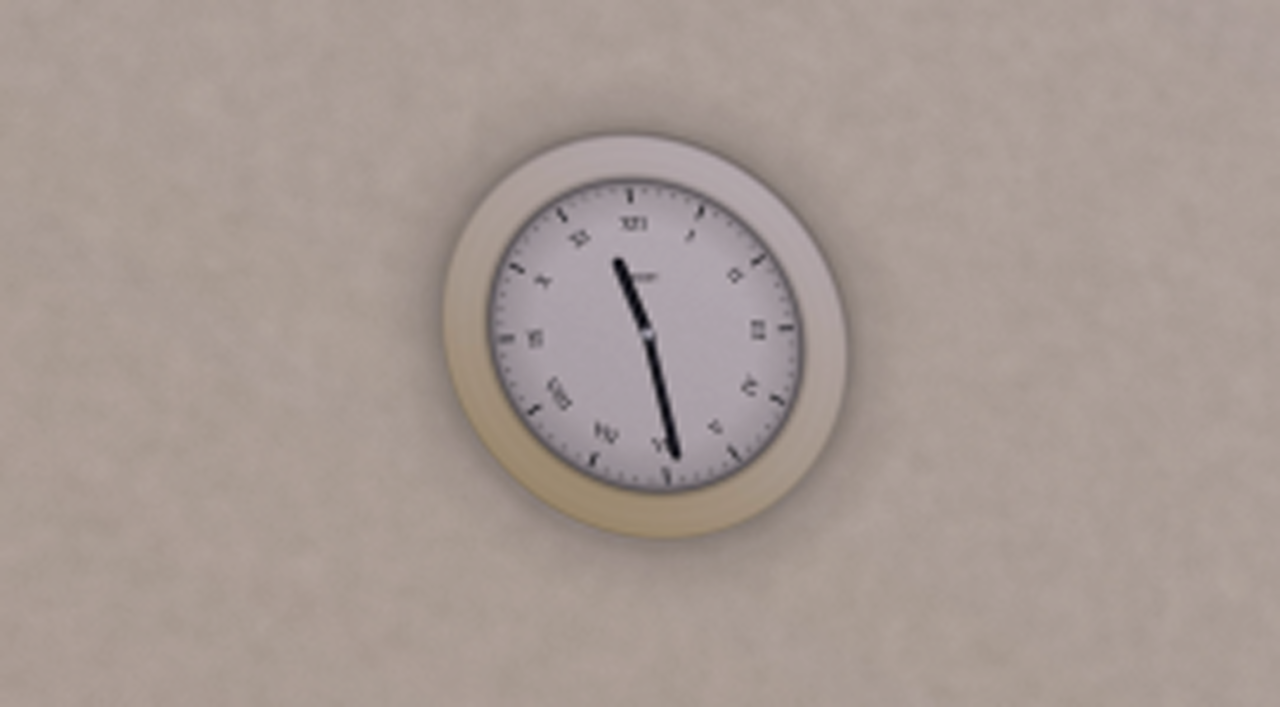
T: 11:29
